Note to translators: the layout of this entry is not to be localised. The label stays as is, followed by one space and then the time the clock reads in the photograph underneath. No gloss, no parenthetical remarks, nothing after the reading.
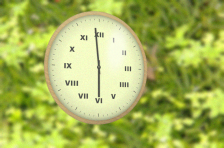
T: 5:59
